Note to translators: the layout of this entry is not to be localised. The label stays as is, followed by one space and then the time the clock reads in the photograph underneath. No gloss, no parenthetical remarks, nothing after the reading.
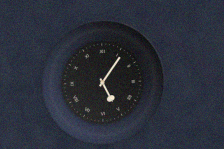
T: 5:06
